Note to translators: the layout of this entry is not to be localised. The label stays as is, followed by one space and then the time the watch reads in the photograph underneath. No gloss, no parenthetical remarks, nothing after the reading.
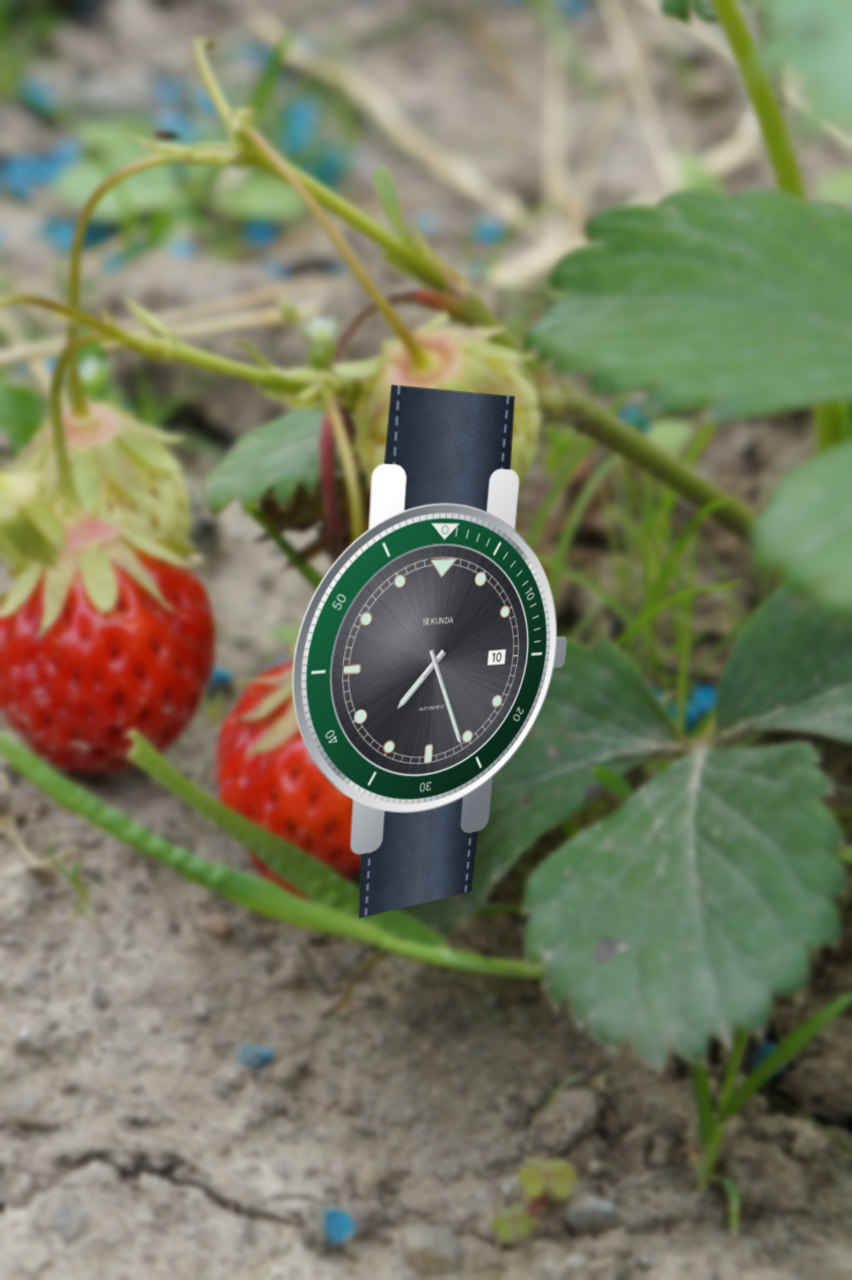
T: 7:26
